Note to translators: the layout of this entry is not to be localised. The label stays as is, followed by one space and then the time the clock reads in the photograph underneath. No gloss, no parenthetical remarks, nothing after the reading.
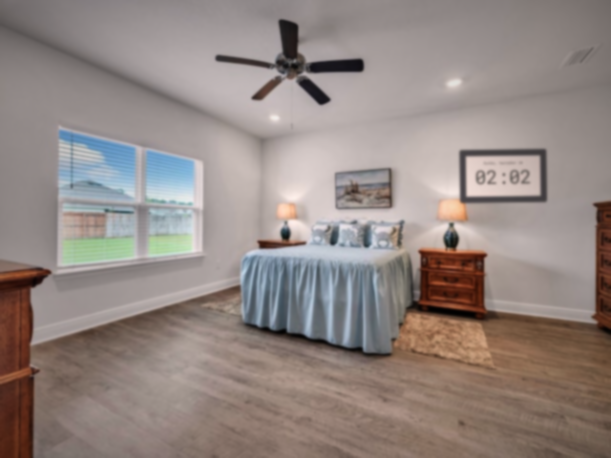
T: 2:02
